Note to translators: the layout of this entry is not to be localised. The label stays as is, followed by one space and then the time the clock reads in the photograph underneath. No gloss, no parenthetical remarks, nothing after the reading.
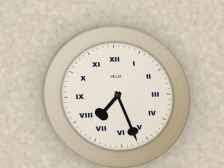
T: 7:27
